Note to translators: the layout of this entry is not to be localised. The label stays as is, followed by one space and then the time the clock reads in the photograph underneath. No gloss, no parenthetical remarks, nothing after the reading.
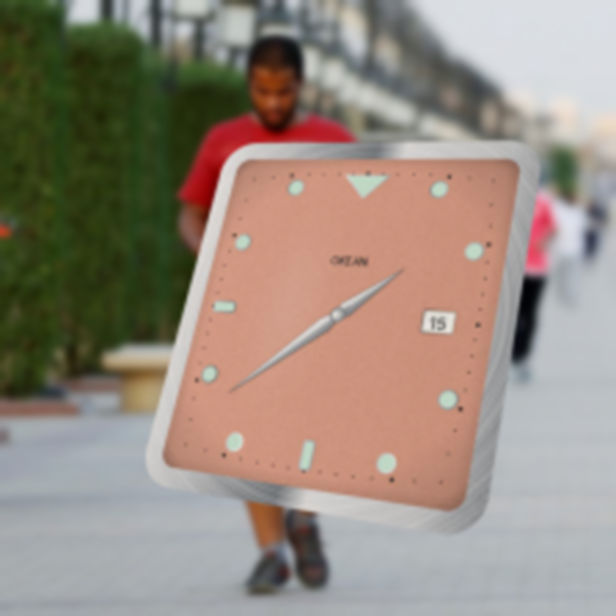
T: 1:38
